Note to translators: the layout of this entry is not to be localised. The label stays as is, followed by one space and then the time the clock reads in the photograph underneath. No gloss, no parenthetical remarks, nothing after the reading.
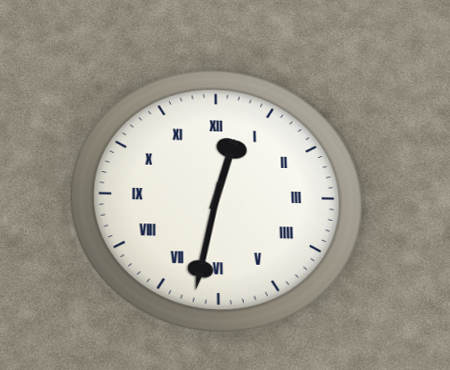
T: 12:32
